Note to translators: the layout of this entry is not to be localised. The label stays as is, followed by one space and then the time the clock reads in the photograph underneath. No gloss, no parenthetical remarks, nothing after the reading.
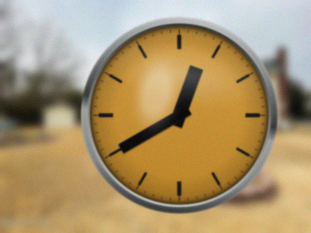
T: 12:40
